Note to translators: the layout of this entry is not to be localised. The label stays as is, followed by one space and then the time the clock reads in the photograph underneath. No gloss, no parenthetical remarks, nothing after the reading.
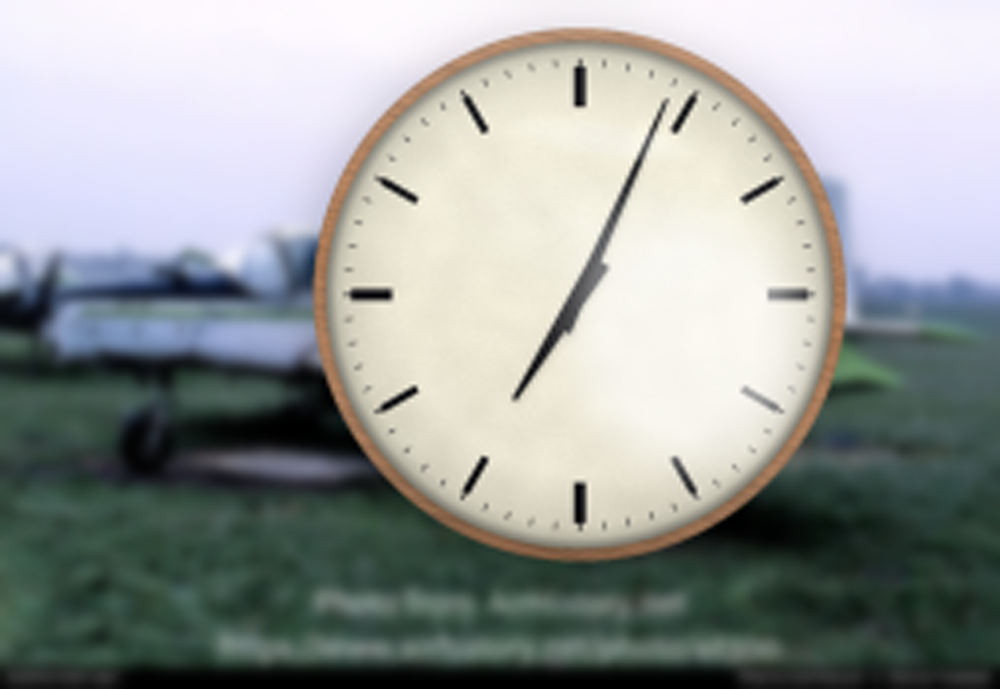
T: 7:04
